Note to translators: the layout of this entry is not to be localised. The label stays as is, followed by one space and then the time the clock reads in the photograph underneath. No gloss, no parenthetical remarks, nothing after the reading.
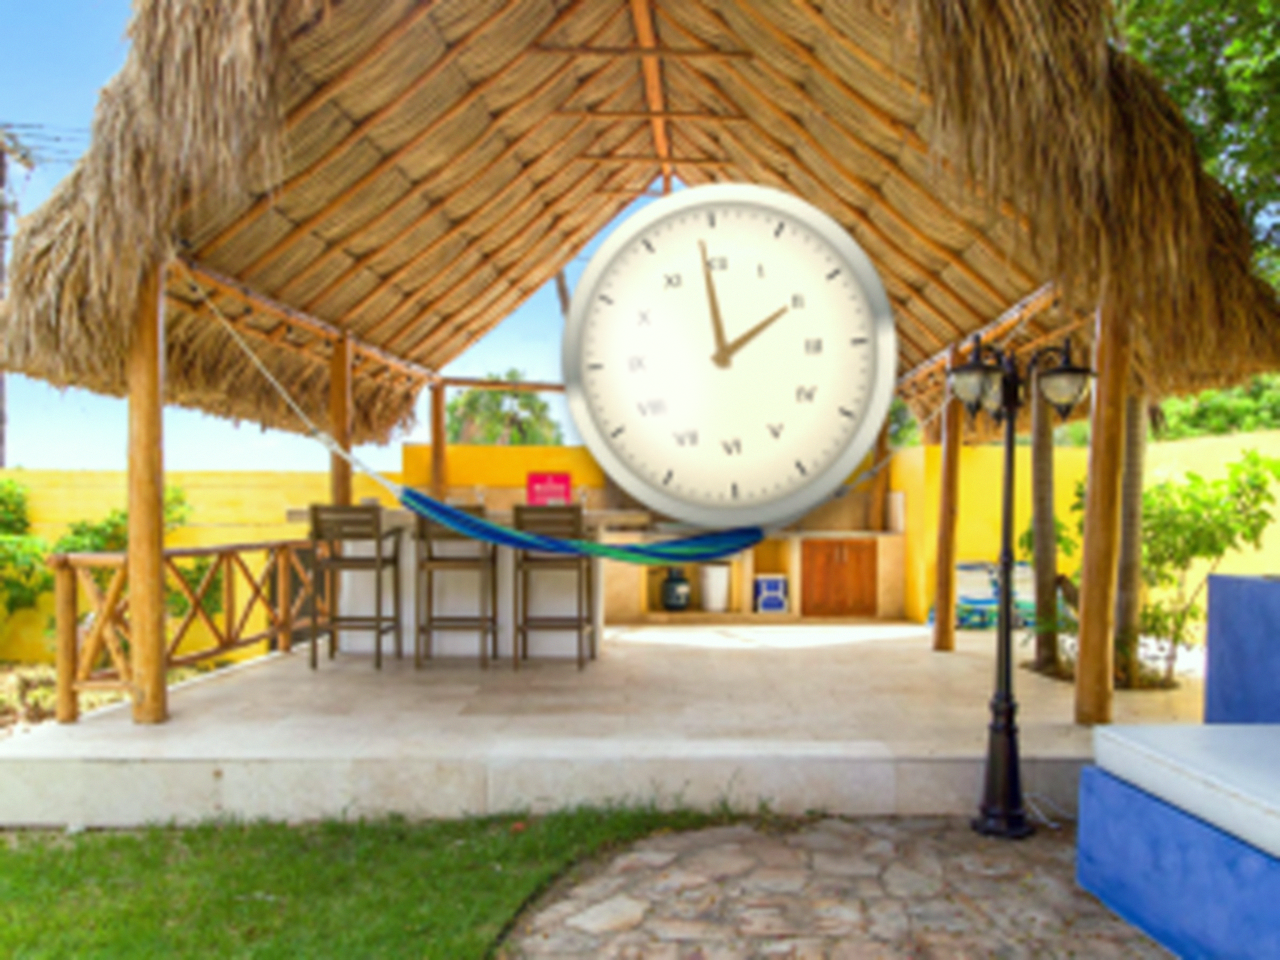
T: 1:59
